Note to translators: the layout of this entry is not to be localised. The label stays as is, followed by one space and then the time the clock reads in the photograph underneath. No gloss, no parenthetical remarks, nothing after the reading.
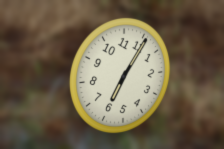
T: 6:01
